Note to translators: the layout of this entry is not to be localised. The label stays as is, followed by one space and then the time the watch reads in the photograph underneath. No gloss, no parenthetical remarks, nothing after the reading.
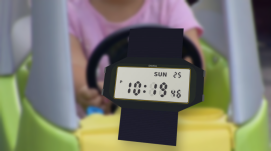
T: 10:19:46
